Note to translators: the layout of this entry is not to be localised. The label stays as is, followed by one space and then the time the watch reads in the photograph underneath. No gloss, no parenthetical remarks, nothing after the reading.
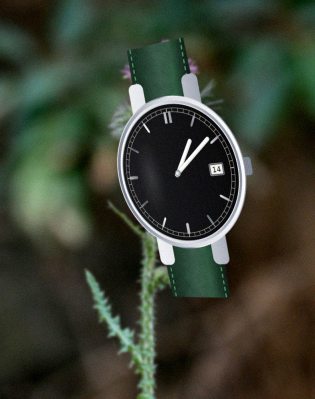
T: 1:09
